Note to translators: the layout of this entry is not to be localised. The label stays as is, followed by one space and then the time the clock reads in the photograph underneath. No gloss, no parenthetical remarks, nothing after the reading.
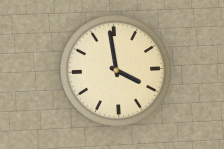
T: 3:59
